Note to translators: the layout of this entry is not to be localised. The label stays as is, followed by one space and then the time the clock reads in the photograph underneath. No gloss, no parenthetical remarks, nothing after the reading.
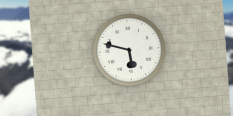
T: 5:48
